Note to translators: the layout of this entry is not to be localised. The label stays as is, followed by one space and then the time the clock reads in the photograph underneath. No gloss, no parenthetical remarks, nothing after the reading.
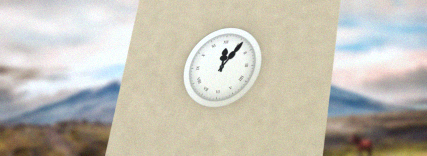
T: 12:06
